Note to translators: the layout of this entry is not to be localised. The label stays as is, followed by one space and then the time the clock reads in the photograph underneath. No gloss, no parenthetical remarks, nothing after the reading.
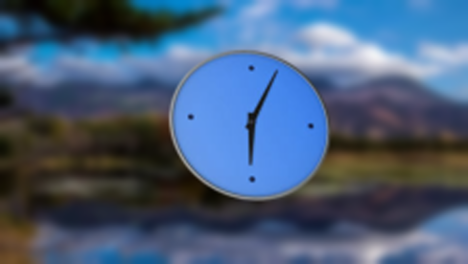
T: 6:04
